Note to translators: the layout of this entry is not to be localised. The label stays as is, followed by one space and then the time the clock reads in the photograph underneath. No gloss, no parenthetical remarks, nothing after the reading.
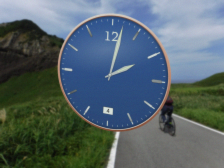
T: 2:02
